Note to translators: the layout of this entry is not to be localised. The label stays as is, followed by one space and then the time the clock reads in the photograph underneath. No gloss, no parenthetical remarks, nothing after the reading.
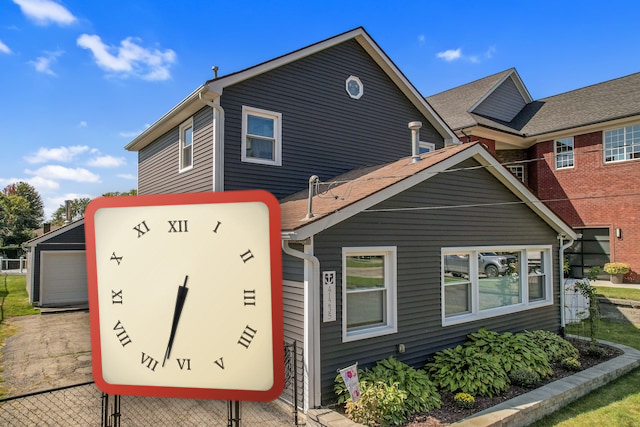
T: 6:32:33
